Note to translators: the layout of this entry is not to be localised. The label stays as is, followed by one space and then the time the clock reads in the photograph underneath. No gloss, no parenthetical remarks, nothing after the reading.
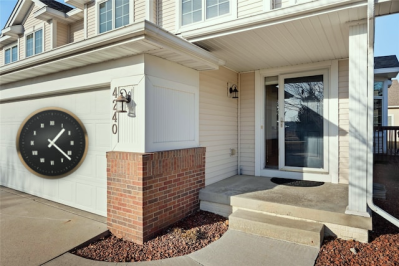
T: 1:22
